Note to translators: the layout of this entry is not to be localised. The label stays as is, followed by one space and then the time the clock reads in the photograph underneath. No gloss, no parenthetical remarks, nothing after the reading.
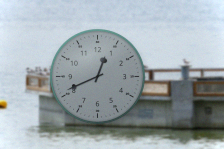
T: 12:41
